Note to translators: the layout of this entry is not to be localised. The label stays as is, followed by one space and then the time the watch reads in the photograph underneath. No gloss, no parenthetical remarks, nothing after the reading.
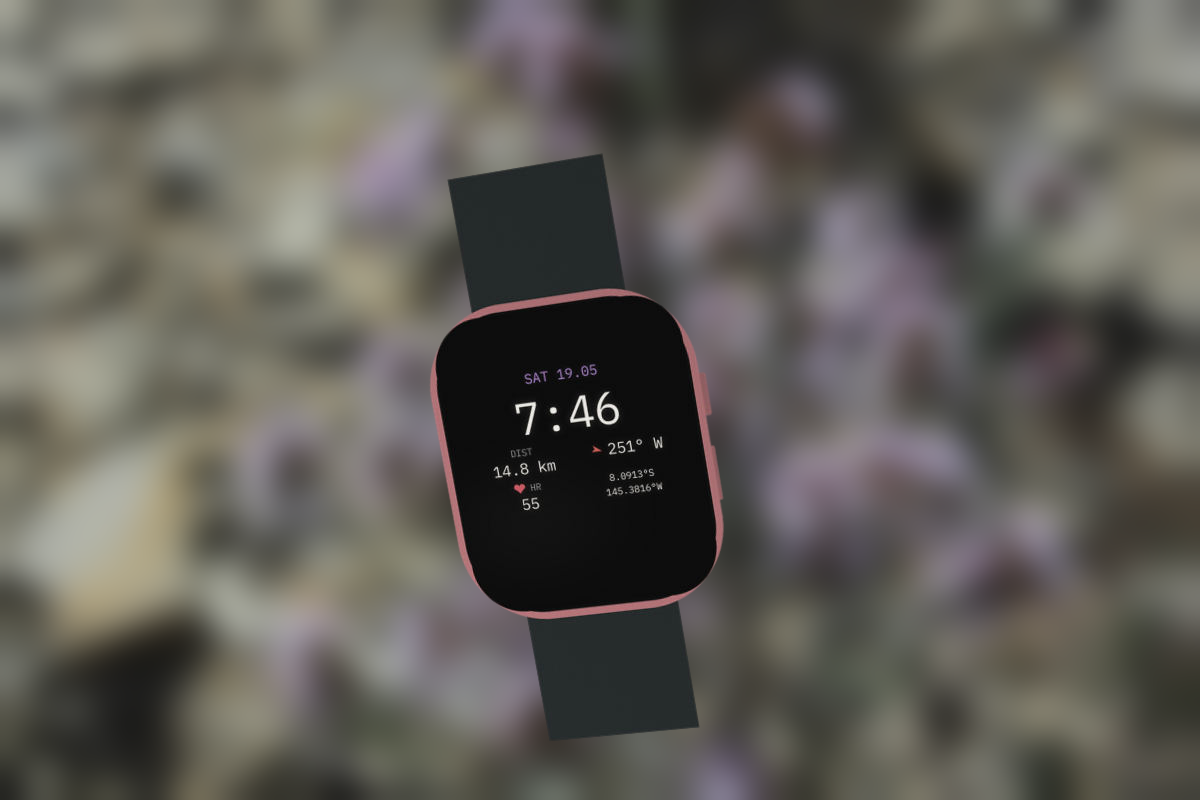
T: 7:46
